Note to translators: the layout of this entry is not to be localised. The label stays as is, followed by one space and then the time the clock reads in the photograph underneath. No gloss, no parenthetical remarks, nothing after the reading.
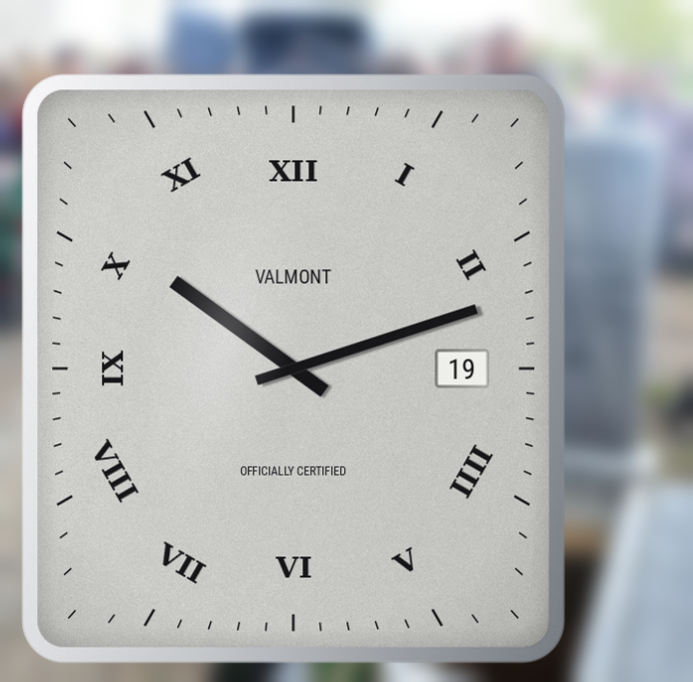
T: 10:12
